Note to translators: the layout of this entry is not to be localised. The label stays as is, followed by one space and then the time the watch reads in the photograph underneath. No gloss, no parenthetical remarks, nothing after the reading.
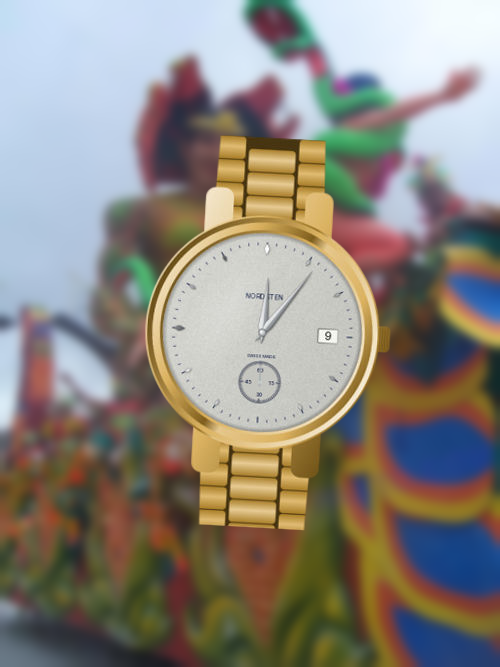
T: 12:06
